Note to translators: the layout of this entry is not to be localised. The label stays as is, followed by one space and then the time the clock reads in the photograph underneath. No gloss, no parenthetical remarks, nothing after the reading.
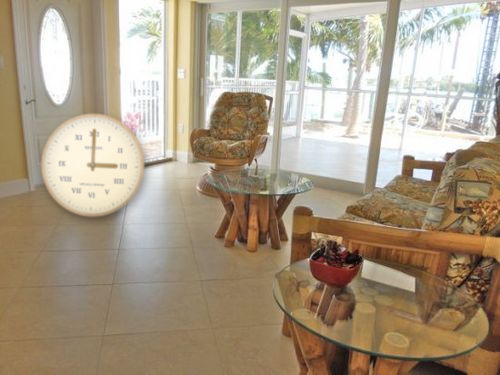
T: 3:00
